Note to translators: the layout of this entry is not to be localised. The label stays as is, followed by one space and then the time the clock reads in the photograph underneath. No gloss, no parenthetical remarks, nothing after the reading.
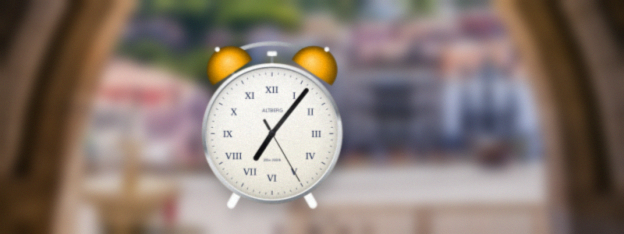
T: 7:06:25
